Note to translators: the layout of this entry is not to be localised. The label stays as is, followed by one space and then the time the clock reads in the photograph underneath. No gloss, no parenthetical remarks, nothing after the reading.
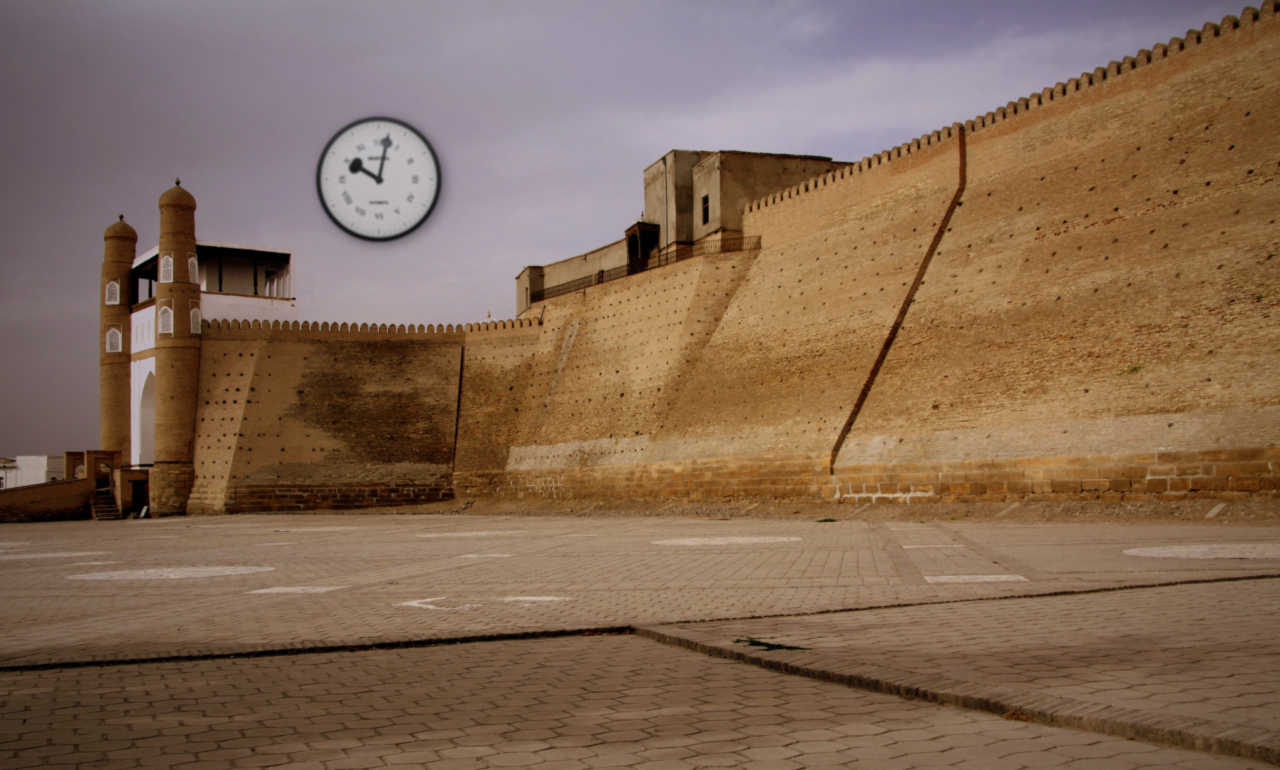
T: 10:02
